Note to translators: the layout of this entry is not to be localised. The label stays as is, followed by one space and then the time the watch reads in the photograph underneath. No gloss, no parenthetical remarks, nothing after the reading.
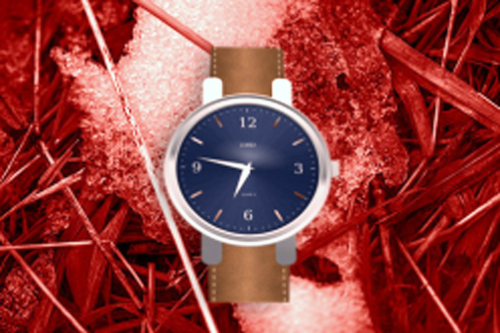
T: 6:47
